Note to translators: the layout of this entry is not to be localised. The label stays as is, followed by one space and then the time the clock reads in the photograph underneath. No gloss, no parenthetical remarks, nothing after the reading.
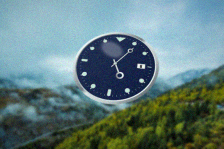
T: 5:06
